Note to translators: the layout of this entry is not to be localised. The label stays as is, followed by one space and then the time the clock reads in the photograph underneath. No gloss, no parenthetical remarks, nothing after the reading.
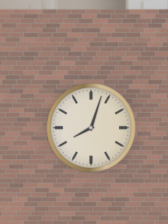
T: 8:03
